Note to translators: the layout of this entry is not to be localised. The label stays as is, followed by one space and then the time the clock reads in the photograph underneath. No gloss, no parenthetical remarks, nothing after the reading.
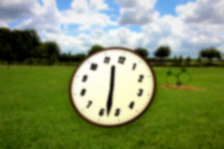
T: 11:28
